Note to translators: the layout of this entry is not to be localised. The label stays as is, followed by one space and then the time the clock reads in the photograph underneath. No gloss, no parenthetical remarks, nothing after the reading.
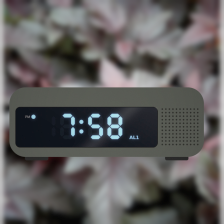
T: 7:58
